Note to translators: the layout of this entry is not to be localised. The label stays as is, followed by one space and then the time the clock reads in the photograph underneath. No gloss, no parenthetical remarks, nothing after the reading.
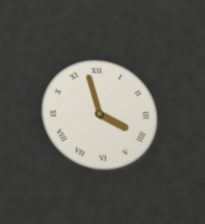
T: 3:58
